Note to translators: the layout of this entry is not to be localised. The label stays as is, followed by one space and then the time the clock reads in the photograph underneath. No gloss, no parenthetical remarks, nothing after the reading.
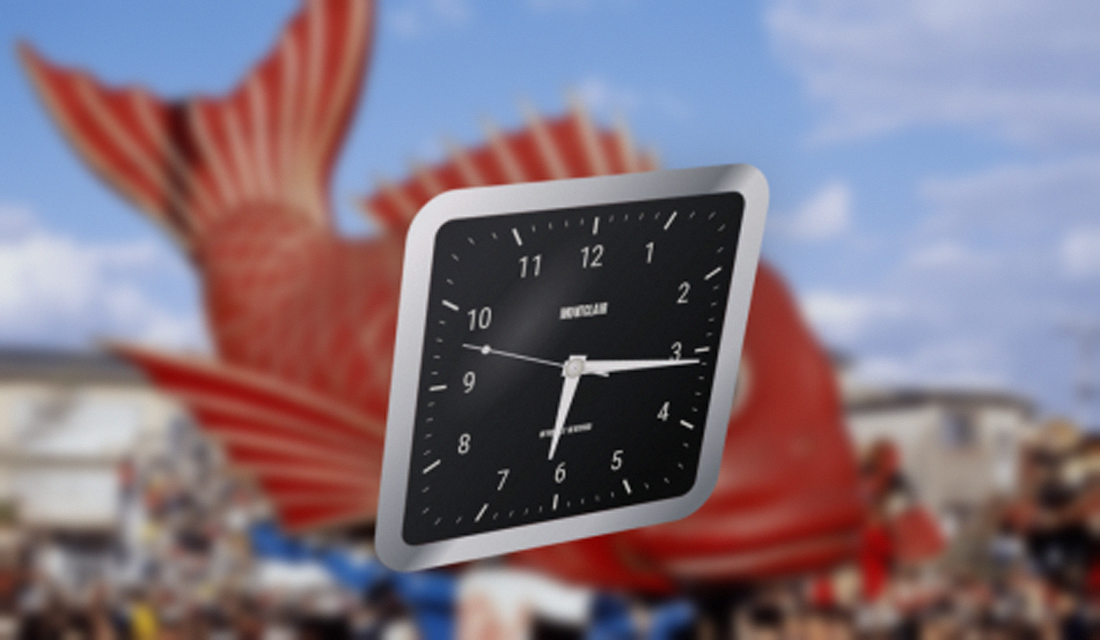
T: 6:15:48
